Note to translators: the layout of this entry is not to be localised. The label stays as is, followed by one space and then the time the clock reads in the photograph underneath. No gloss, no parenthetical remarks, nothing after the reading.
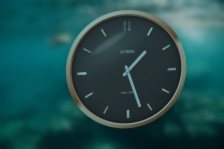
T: 1:27
